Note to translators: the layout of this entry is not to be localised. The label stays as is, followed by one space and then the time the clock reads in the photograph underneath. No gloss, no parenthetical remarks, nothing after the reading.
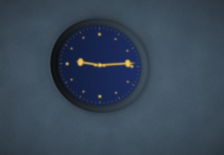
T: 9:14
